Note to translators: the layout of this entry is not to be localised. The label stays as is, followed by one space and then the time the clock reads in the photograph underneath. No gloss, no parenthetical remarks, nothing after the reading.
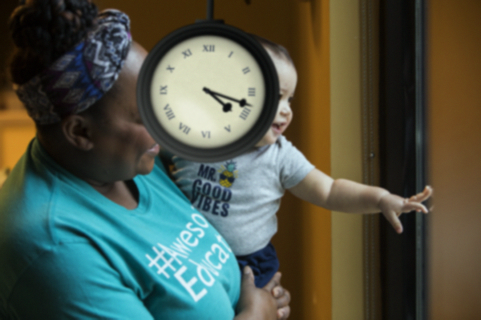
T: 4:18
